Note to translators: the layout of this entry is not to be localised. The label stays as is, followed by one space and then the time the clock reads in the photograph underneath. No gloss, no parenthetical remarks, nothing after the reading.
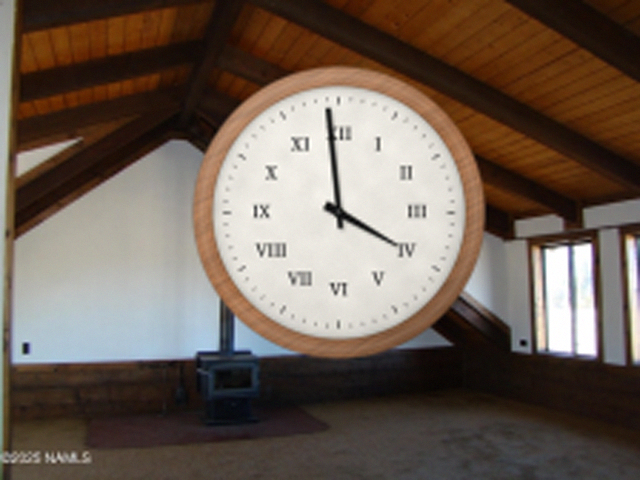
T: 3:59
